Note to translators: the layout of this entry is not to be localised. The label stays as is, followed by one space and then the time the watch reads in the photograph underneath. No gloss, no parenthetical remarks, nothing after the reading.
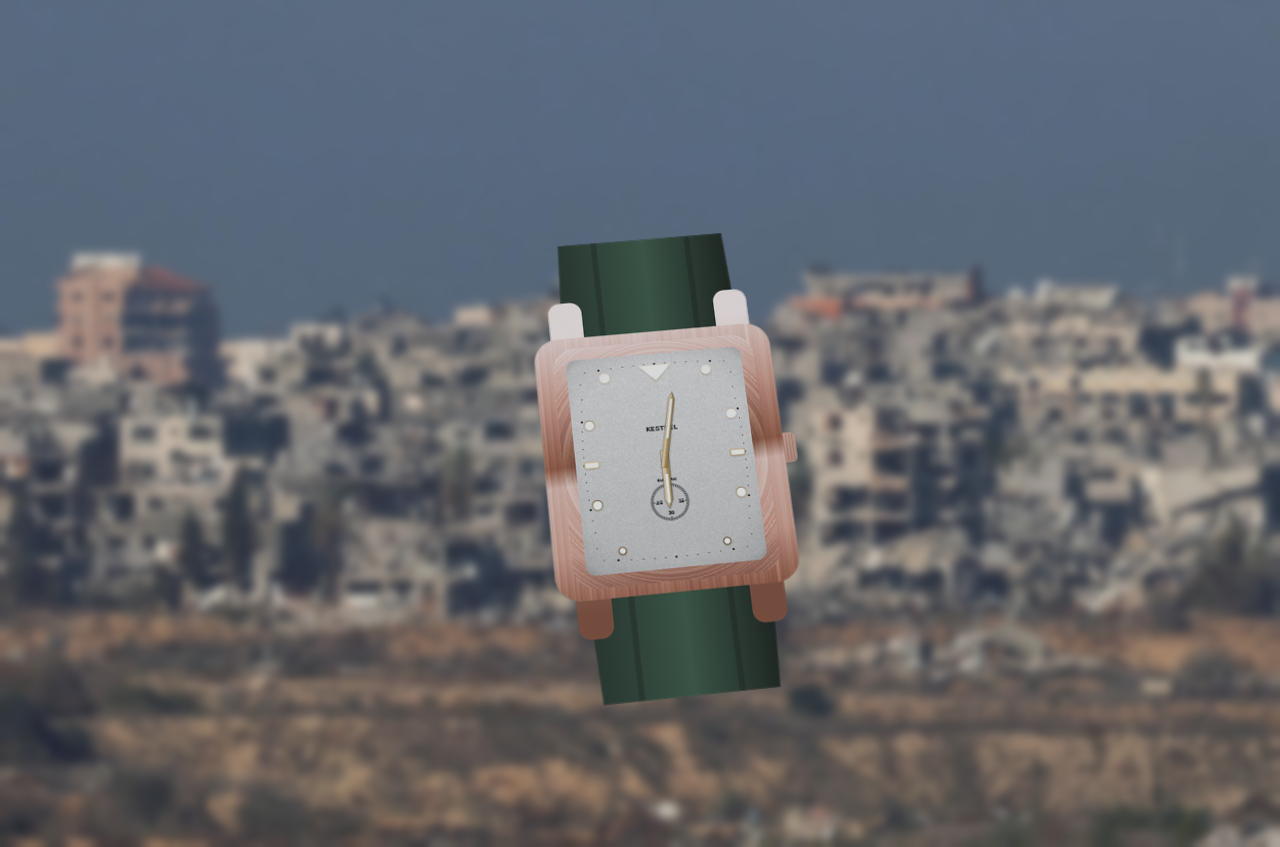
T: 6:02
